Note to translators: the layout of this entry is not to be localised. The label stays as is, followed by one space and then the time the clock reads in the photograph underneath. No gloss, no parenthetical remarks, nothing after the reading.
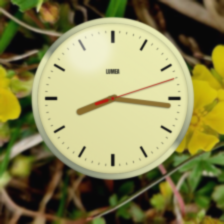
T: 8:16:12
